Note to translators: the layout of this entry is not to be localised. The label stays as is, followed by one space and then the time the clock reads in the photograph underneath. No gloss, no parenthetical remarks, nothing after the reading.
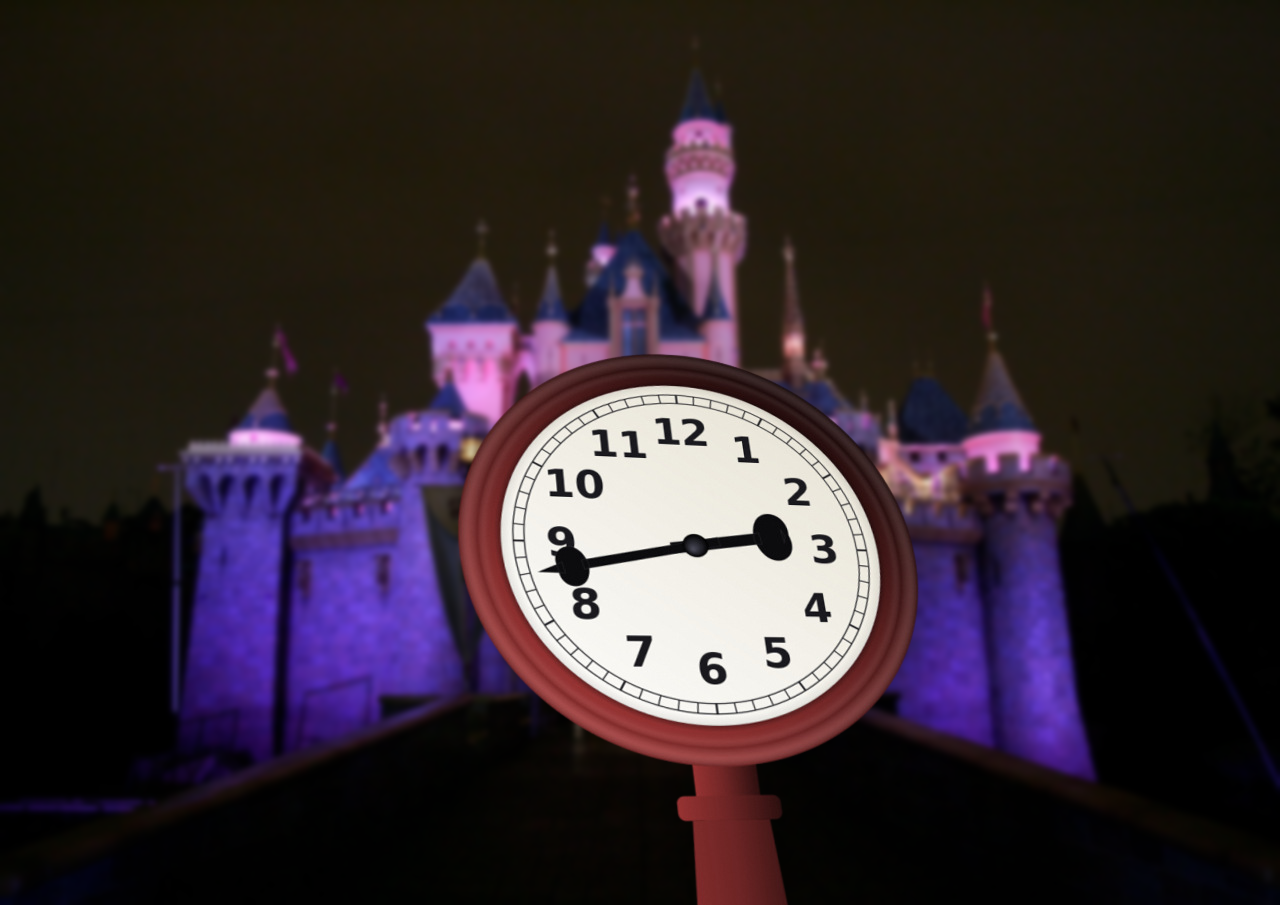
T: 2:43
